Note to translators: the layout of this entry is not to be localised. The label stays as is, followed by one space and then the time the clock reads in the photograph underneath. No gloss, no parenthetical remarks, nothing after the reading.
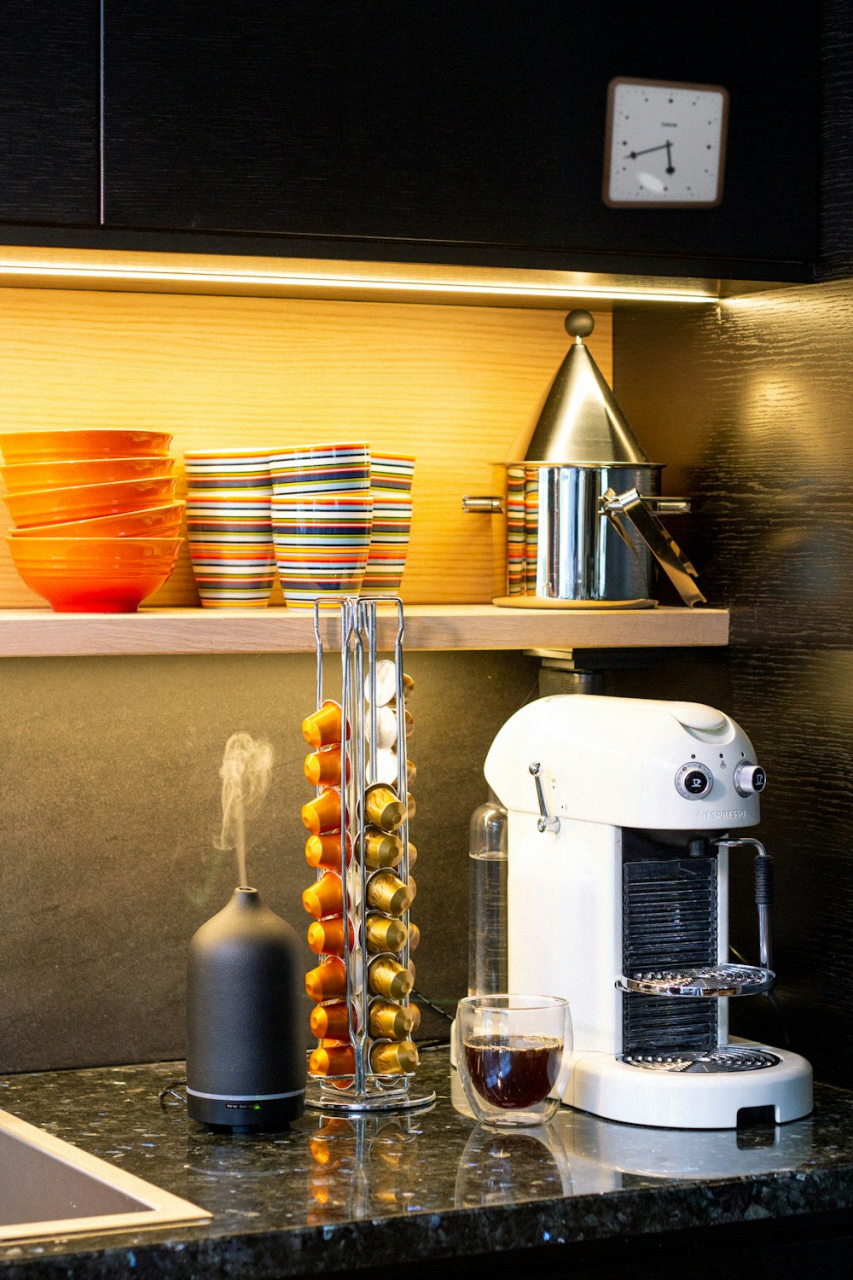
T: 5:42
